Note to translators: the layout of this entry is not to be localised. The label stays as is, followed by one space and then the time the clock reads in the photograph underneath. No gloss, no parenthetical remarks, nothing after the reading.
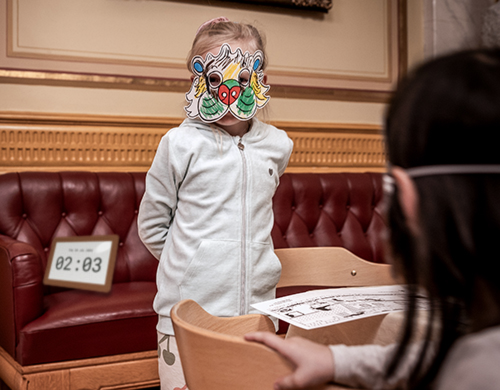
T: 2:03
